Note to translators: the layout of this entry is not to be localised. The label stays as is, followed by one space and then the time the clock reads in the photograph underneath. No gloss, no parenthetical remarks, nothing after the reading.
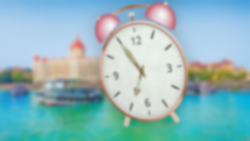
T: 6:55
